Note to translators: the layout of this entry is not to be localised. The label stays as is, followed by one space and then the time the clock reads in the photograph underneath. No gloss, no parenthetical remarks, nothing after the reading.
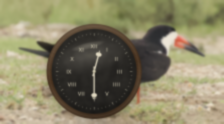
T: 12:30
